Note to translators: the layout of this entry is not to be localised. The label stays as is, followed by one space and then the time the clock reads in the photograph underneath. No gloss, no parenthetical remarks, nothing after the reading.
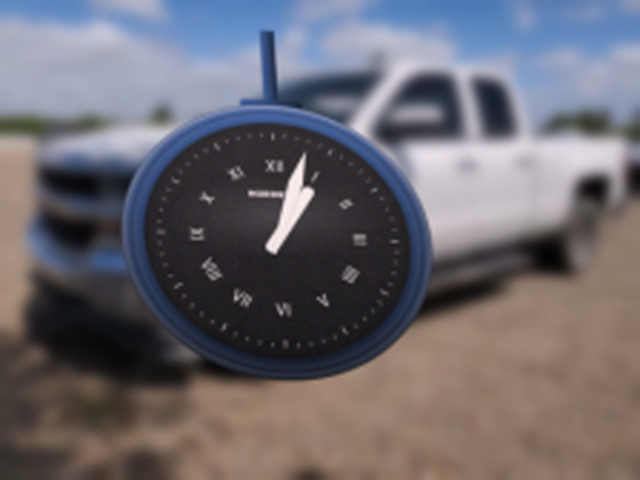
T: 1:03
